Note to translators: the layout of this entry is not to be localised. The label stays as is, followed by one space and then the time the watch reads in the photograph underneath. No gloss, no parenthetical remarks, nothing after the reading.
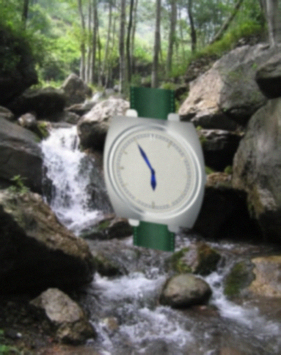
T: 5:55
